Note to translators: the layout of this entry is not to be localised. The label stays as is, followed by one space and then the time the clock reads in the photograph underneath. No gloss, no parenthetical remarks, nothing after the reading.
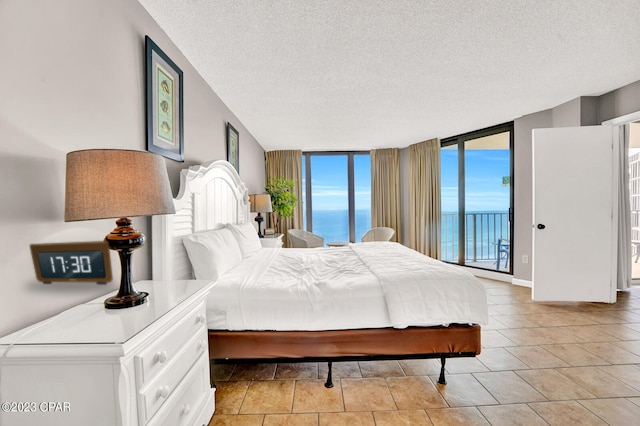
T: 17:30
